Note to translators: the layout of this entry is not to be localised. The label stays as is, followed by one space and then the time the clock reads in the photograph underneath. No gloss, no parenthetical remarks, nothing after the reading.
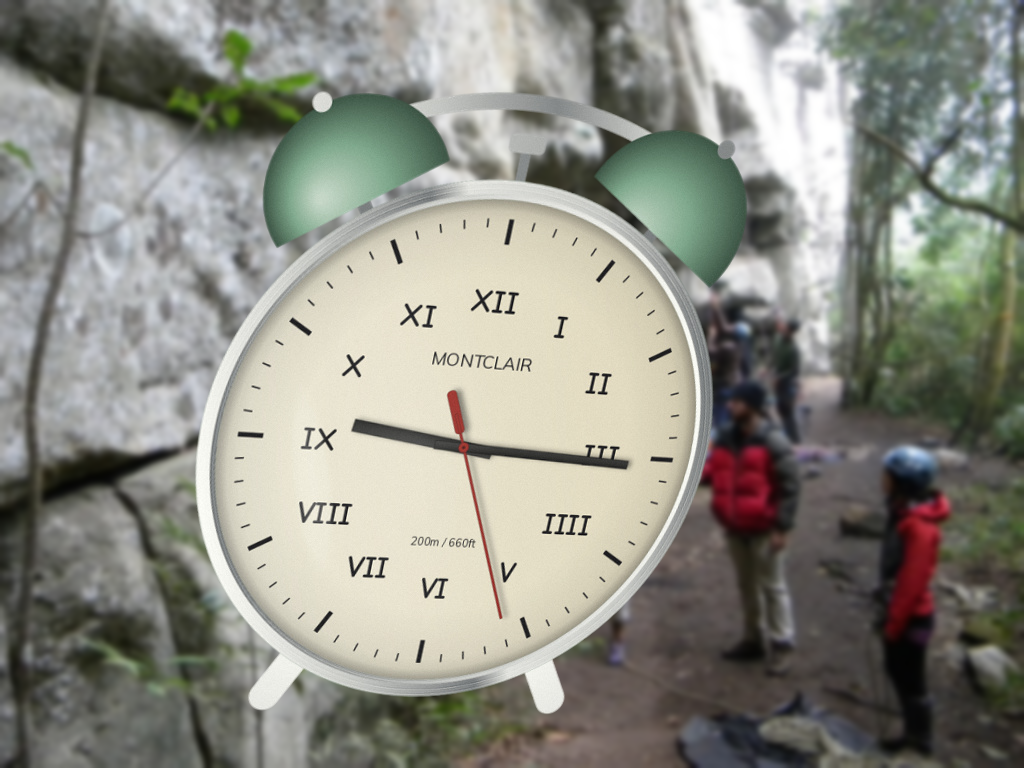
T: 9:15:26
